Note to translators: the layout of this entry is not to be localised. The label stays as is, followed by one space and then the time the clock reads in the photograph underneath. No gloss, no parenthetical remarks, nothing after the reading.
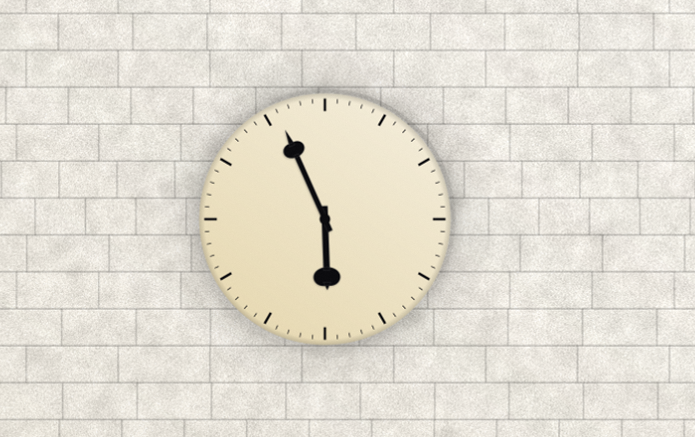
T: 5:56
